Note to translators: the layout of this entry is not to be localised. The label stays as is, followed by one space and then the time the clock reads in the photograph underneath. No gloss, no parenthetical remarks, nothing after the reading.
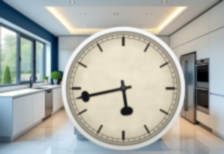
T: 5:43
